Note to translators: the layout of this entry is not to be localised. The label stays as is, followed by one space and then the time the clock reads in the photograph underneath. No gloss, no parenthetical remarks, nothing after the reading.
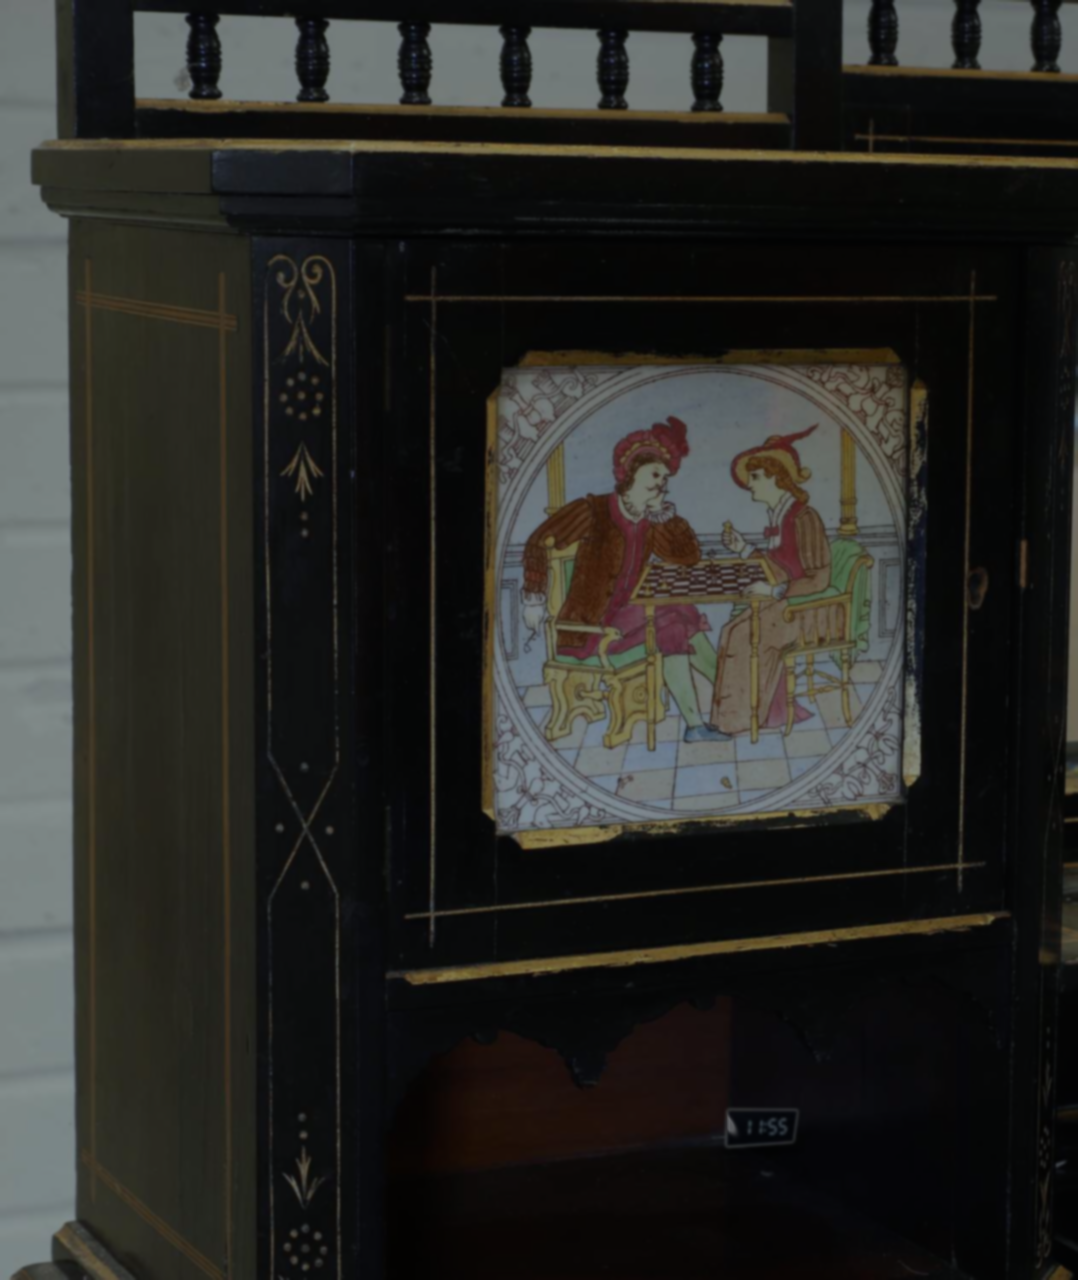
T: 11:55
